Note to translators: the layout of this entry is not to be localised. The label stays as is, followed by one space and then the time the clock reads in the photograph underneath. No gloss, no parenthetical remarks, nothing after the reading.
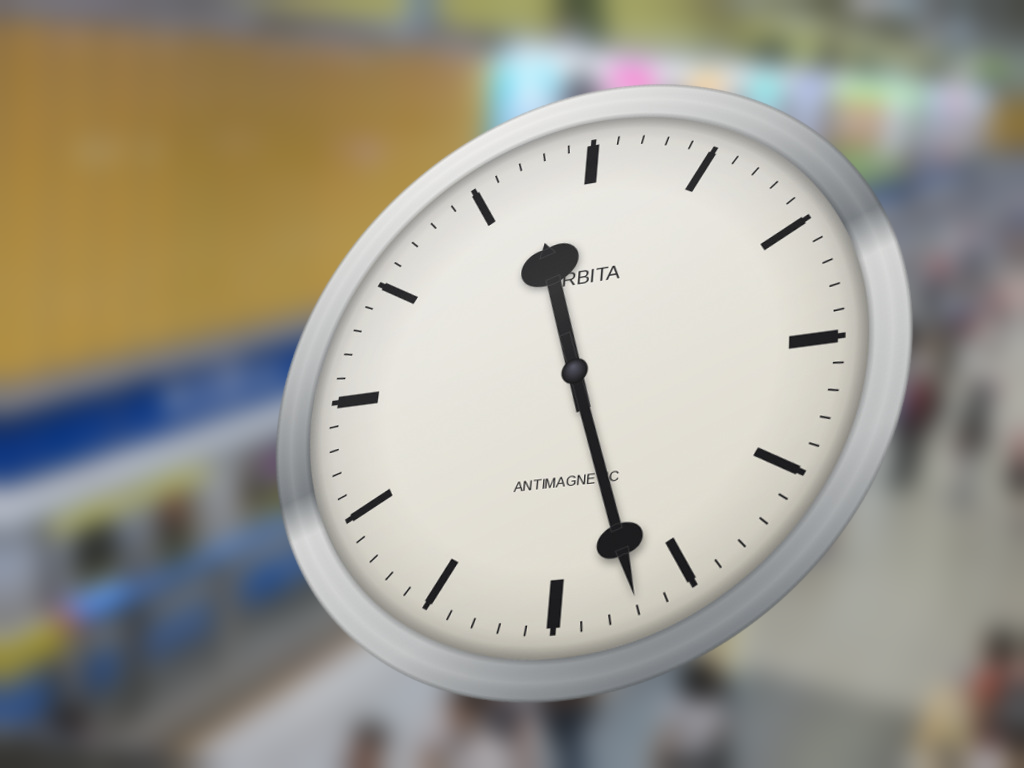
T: 11:27
